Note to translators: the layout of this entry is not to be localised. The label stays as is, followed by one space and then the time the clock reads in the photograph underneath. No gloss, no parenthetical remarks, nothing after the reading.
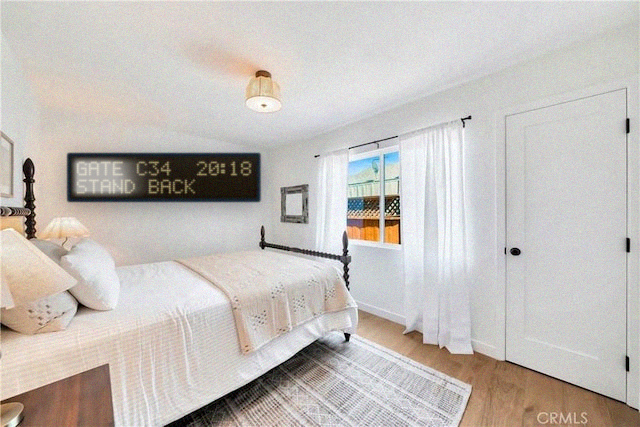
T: 20:18
